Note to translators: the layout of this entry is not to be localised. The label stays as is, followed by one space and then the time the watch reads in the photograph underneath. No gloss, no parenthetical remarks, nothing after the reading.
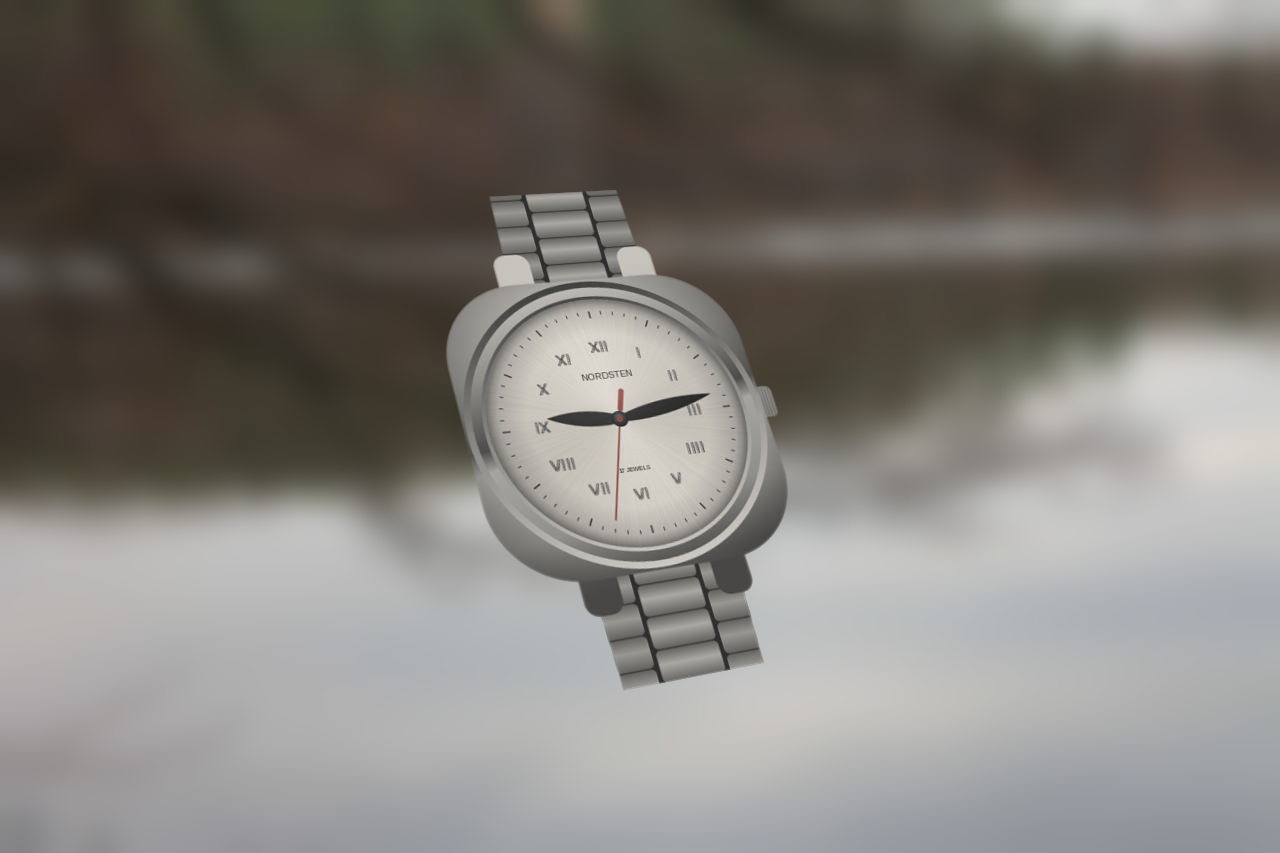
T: 9:13:33
